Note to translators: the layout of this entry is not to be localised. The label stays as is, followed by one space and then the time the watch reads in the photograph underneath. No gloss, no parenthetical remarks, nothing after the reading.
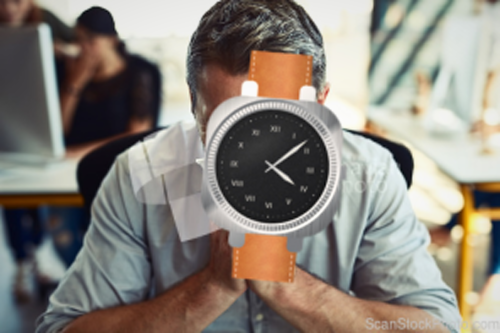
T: 4:08
